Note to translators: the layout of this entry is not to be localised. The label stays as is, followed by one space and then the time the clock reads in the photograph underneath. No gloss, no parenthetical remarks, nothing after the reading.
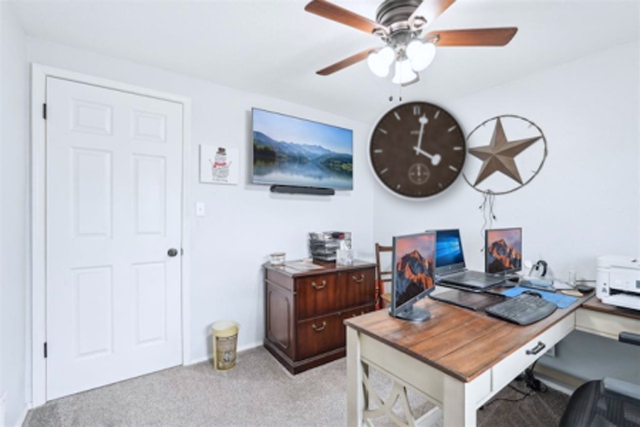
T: 4:02
